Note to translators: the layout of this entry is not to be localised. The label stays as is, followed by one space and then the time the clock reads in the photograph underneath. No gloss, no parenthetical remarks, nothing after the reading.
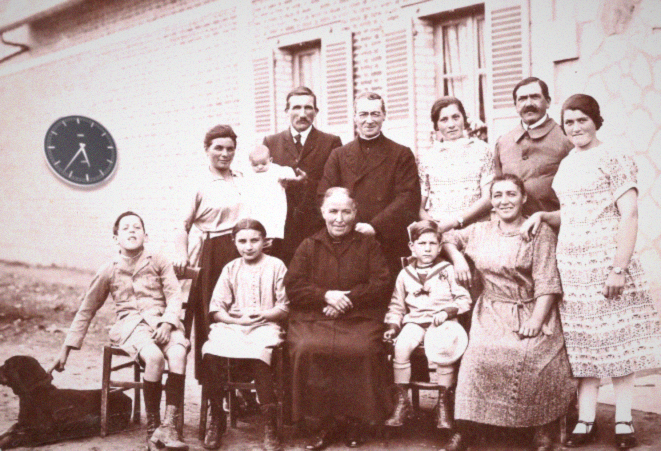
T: 5:37
